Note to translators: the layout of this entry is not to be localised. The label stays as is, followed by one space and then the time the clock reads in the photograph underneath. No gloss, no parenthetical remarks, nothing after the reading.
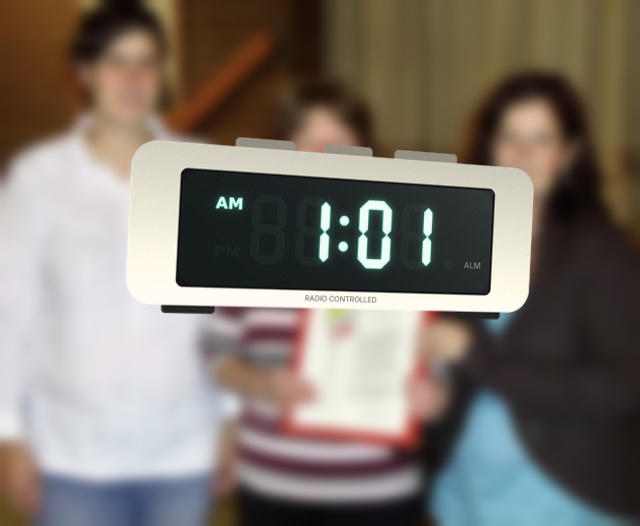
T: 1:01
